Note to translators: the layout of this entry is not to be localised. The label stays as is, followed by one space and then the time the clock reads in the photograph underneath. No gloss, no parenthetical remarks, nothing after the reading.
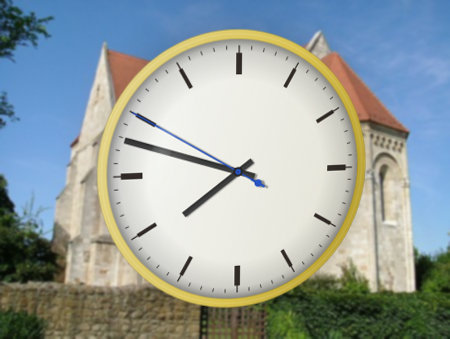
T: 7:47:50
